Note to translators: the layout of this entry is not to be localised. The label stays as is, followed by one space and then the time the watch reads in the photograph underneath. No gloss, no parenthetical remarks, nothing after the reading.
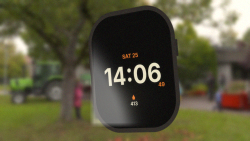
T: 14:06
